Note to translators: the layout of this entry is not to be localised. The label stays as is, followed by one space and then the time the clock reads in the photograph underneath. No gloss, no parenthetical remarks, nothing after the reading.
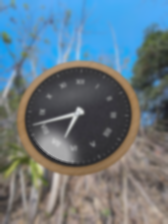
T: 6:42
